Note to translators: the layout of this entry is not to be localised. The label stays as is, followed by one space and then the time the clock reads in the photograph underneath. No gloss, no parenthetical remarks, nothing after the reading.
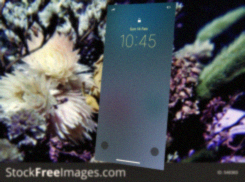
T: 10:45
